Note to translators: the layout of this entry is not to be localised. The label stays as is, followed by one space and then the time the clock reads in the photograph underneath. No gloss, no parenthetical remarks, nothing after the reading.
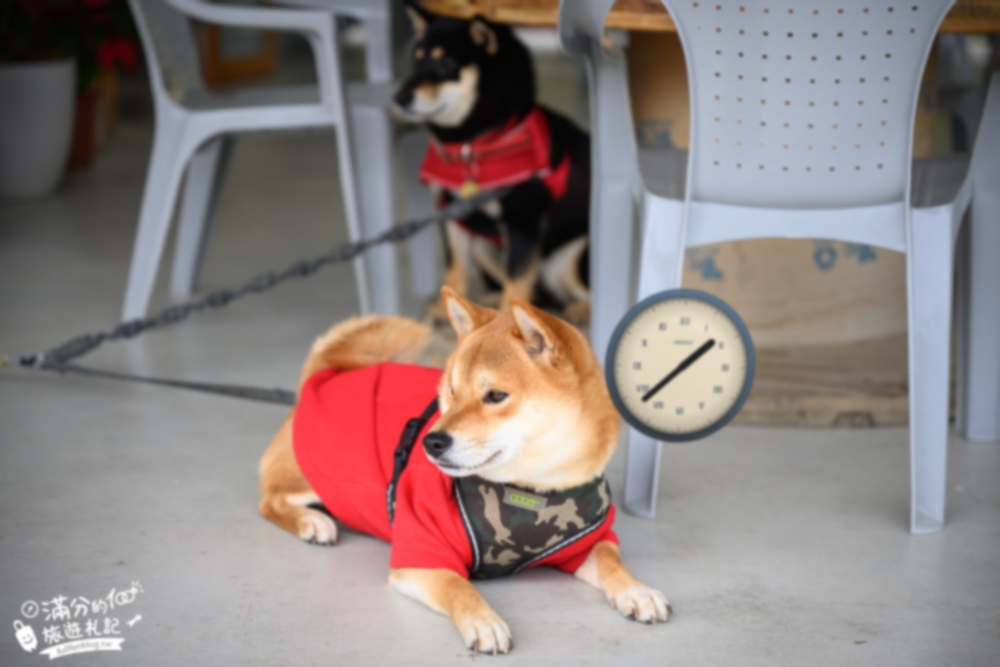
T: 1:38
